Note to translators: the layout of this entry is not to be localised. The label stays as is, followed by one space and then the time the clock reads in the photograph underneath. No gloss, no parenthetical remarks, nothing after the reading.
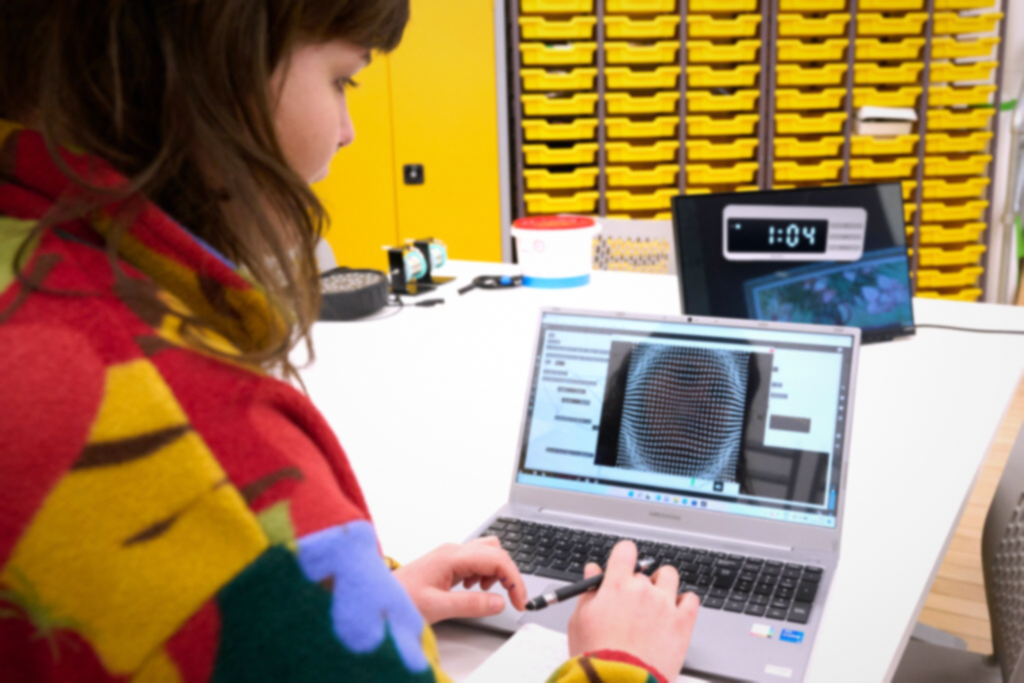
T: 1:04
